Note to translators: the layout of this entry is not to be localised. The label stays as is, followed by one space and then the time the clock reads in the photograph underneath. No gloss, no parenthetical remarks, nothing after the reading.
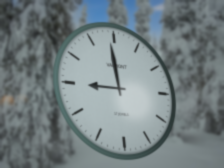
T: 8:59
